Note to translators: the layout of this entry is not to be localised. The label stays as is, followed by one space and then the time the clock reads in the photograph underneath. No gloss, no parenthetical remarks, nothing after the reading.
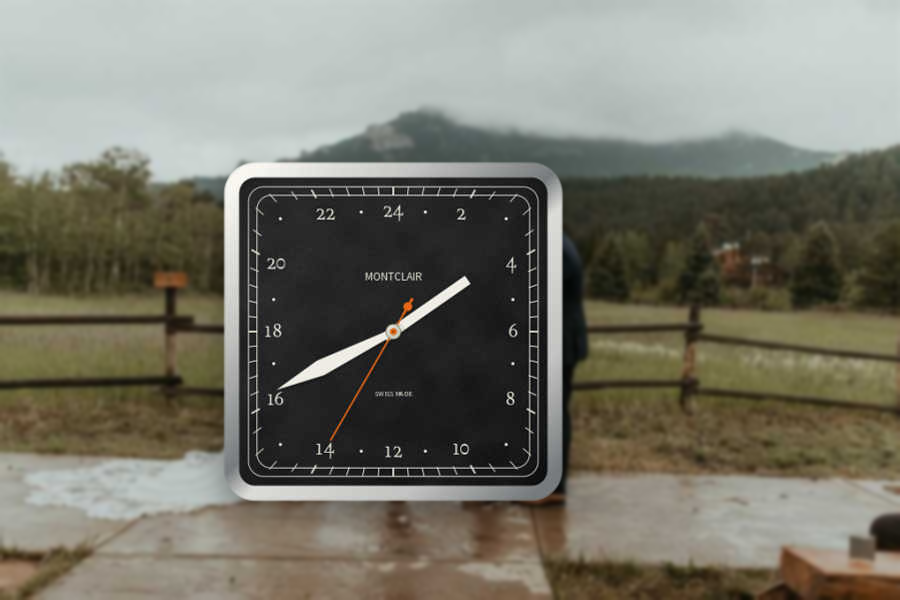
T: 3:40:35
